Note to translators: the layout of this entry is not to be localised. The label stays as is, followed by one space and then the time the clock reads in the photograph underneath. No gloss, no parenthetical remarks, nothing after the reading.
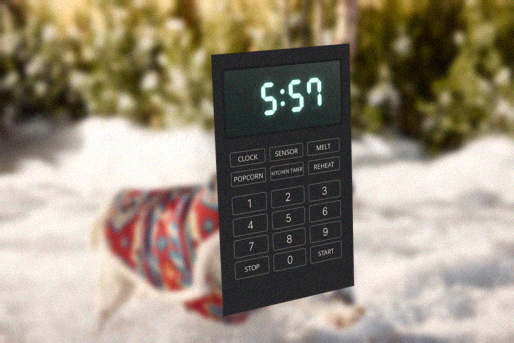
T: 5:57
